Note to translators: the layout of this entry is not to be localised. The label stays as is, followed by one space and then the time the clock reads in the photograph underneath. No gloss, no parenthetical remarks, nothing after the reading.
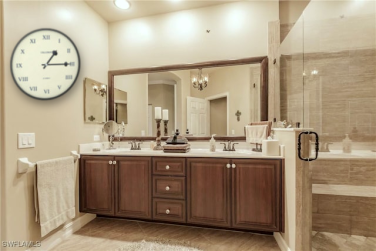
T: 1:15
